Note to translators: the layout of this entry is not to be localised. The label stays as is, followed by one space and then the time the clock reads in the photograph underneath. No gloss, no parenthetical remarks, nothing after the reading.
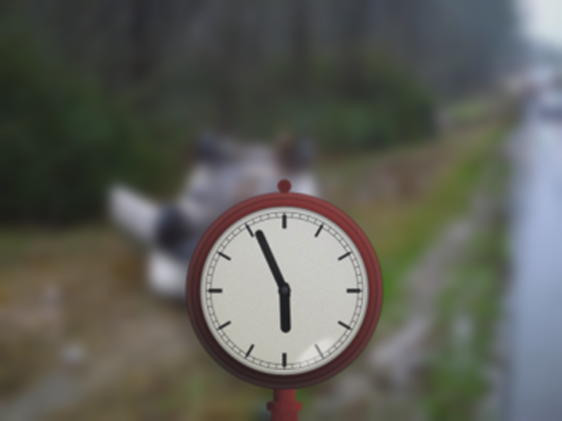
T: 5:56
